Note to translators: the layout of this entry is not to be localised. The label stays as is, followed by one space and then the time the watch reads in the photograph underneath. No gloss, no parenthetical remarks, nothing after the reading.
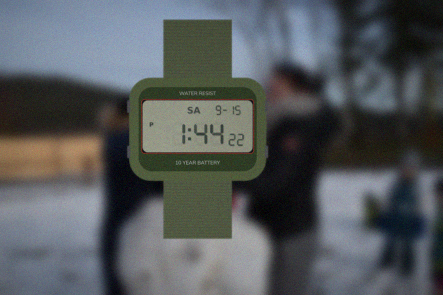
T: 1:44:22
